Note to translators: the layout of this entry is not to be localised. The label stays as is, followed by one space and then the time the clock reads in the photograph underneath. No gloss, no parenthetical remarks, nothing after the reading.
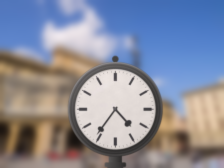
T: 4:36
